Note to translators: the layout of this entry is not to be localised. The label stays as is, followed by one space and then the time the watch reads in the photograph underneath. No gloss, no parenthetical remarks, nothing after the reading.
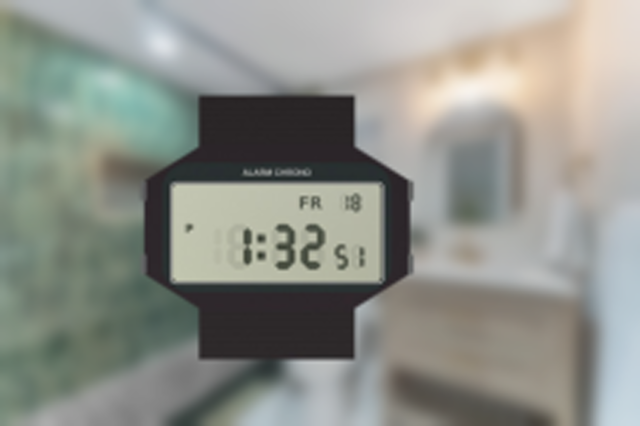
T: 1:32:51
